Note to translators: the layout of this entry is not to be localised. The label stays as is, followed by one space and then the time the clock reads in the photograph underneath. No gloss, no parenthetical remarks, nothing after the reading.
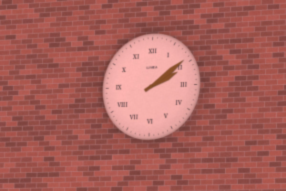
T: 2:09
